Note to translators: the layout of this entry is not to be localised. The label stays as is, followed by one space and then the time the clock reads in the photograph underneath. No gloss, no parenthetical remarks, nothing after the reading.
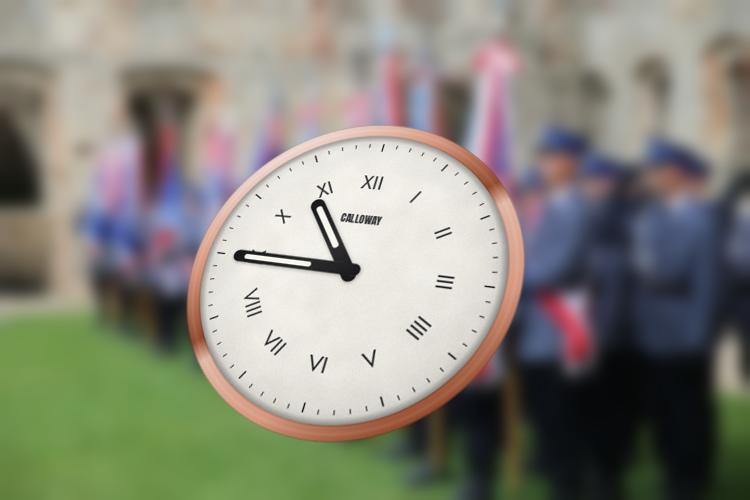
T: 10:45
